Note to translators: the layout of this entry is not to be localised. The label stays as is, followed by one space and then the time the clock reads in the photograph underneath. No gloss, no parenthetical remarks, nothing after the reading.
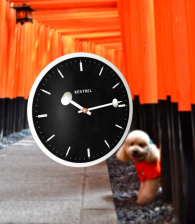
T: 10:14
